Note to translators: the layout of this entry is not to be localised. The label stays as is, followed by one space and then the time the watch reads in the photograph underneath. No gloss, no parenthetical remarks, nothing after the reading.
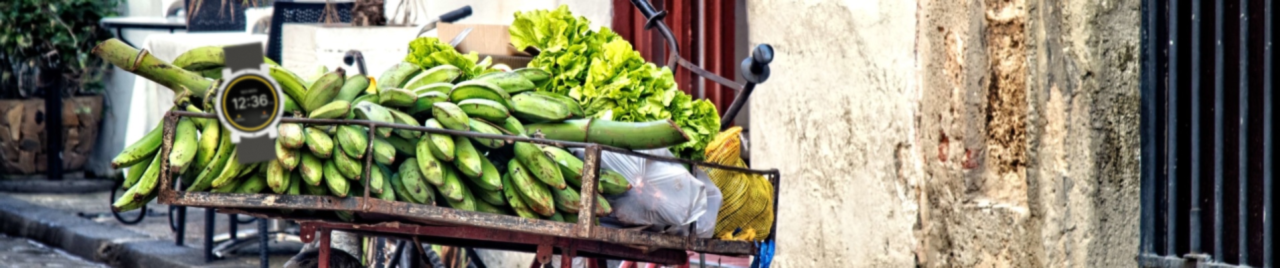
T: 12:36
